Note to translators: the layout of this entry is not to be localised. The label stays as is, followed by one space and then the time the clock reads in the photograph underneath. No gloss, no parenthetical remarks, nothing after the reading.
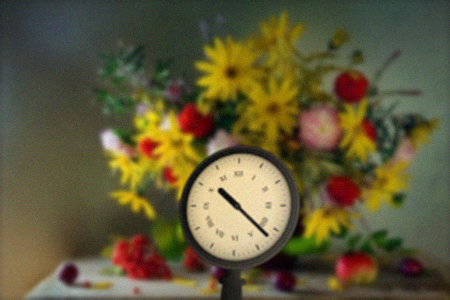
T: 10:22
